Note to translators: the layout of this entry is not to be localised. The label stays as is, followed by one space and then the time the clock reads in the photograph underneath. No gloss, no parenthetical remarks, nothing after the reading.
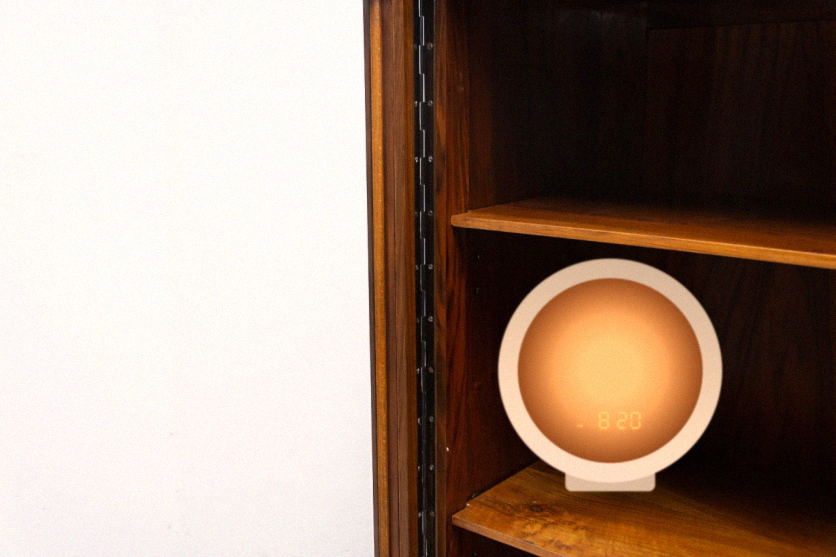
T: 8:20
